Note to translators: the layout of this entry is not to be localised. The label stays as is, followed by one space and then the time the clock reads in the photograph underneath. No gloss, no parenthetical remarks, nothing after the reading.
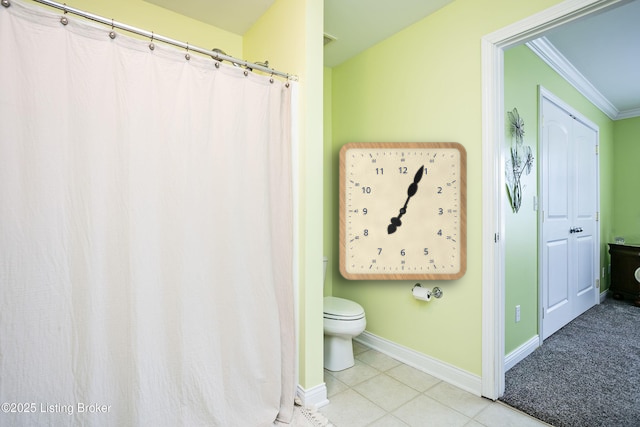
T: 7:04
